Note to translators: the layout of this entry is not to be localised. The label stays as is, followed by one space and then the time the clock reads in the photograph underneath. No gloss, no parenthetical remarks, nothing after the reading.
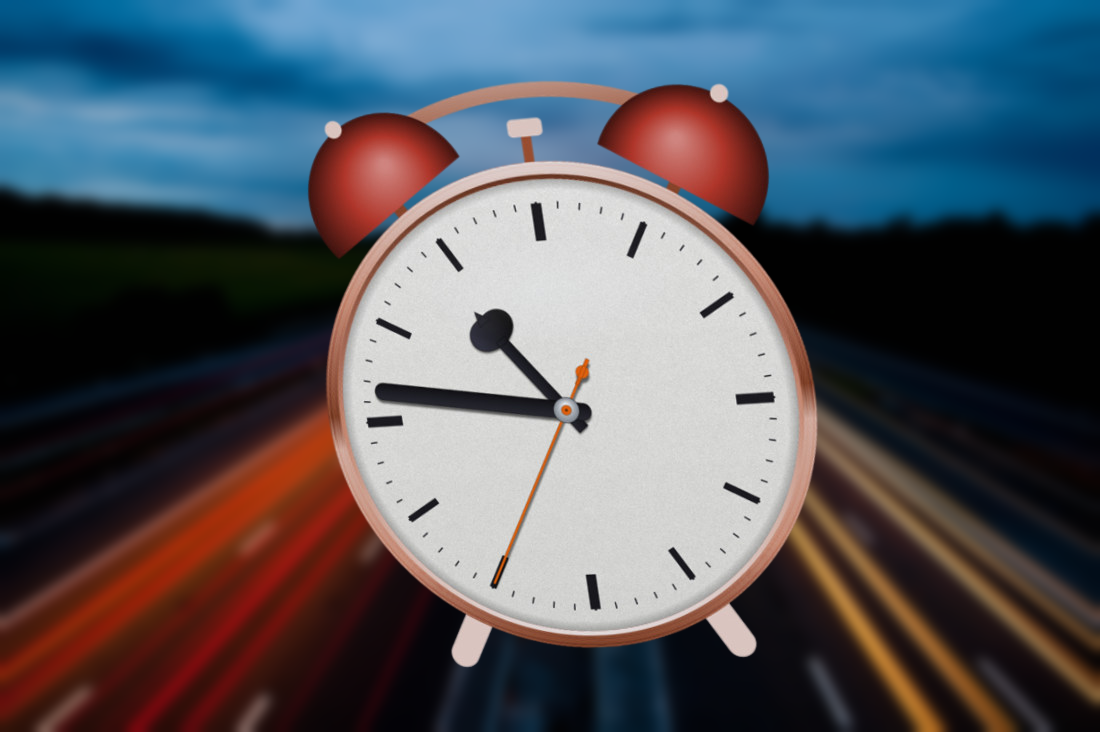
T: 10:46:35
